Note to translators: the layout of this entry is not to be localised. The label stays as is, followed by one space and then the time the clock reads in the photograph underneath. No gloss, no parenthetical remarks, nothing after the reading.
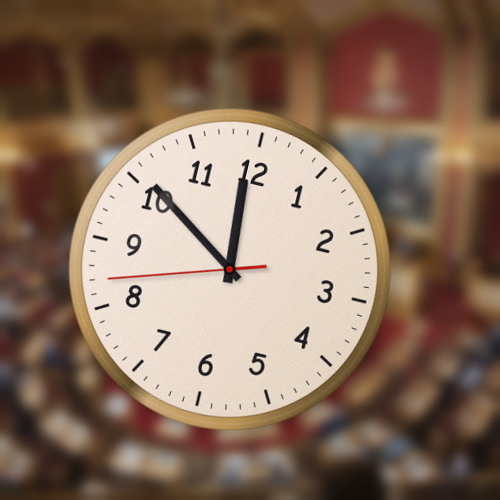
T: 11:50:42
